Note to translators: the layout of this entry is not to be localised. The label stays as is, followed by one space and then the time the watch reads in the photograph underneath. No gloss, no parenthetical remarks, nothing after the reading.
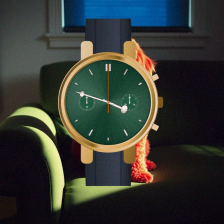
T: 3:48
